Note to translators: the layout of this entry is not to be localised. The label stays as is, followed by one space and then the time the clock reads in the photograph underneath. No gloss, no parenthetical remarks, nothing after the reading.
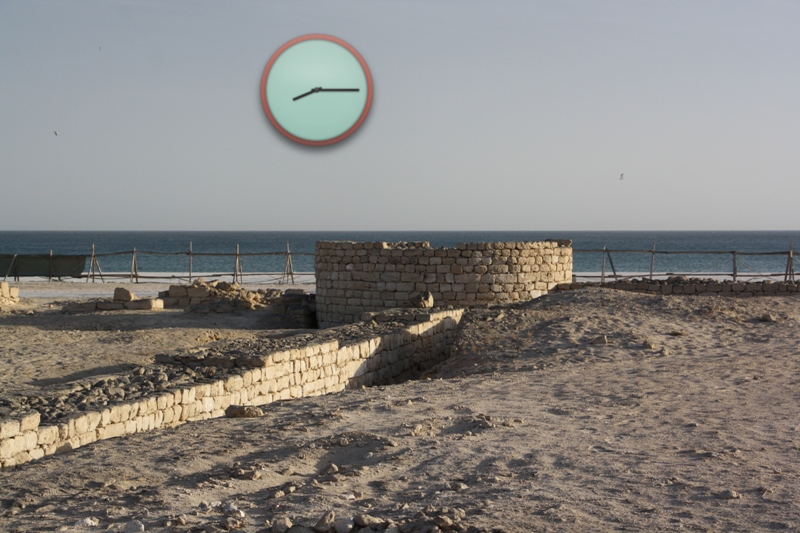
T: 8:15
